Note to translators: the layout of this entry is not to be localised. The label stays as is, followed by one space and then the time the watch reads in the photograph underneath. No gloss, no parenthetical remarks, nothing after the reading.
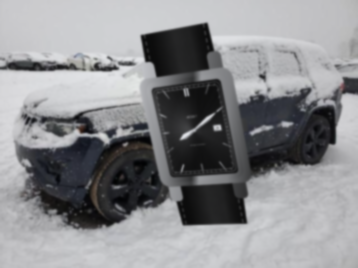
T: 8:10
